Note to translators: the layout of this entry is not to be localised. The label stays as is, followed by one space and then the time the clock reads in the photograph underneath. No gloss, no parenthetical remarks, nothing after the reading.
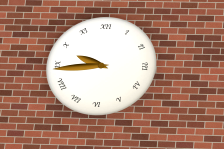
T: 9:44
